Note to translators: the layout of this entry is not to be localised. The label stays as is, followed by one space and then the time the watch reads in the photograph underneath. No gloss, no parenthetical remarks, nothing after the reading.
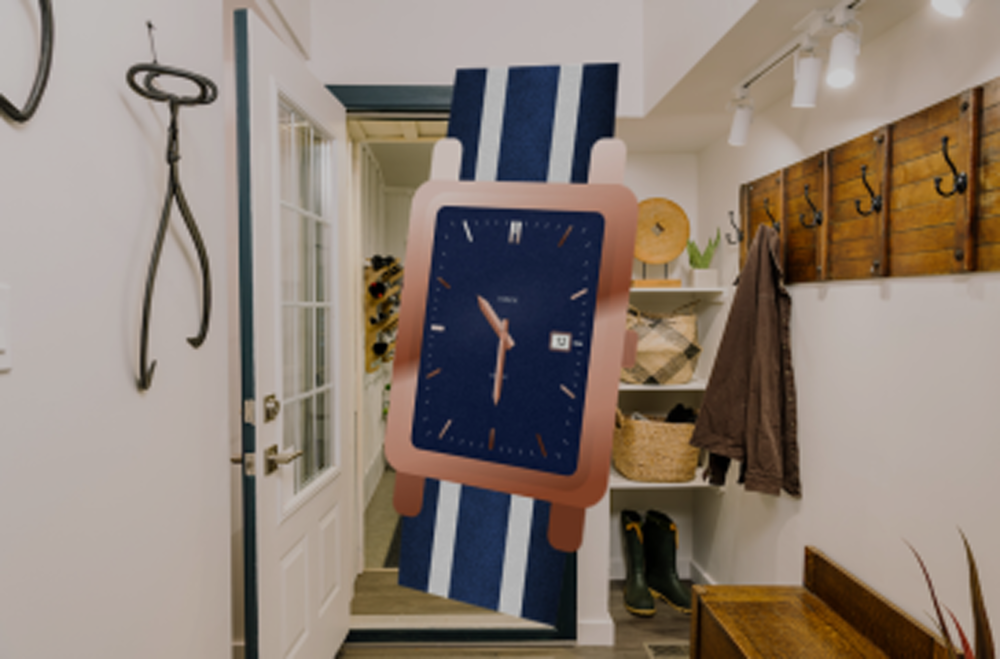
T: 10:30
